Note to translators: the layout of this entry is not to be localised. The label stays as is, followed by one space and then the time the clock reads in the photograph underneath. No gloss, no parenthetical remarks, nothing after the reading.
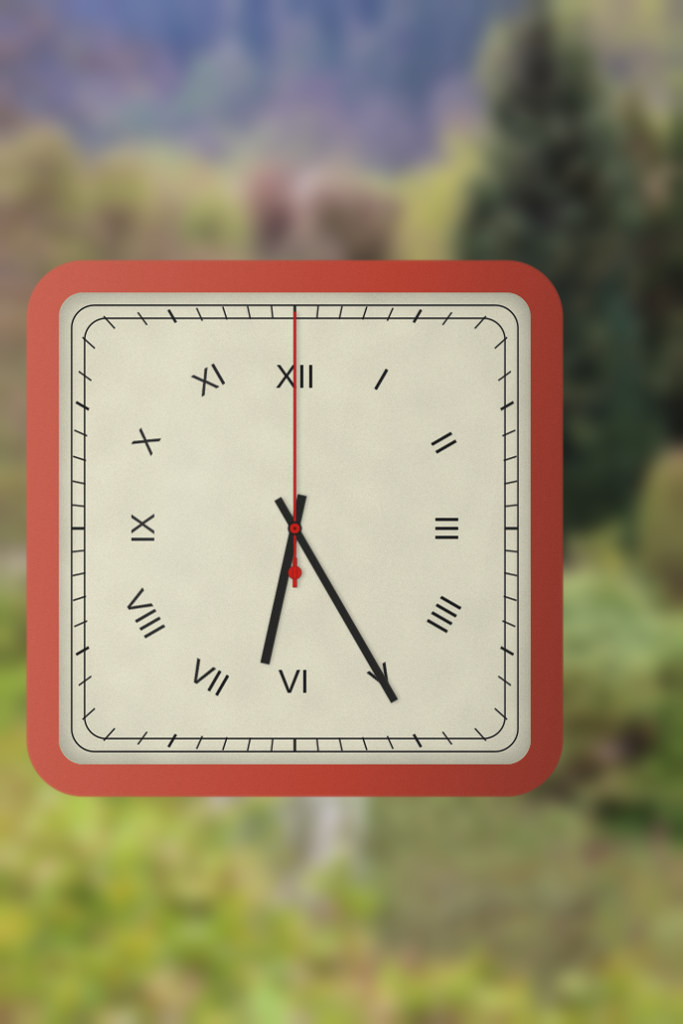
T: 6:25:00
